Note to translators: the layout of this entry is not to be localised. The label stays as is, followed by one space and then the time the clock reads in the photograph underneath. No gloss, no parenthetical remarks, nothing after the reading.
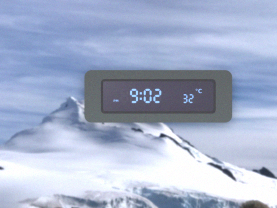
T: 9:02
